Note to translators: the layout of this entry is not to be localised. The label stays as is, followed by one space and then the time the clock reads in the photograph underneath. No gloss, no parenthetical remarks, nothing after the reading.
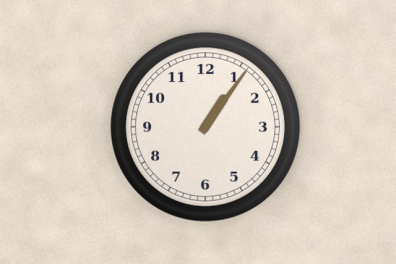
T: 1:06
